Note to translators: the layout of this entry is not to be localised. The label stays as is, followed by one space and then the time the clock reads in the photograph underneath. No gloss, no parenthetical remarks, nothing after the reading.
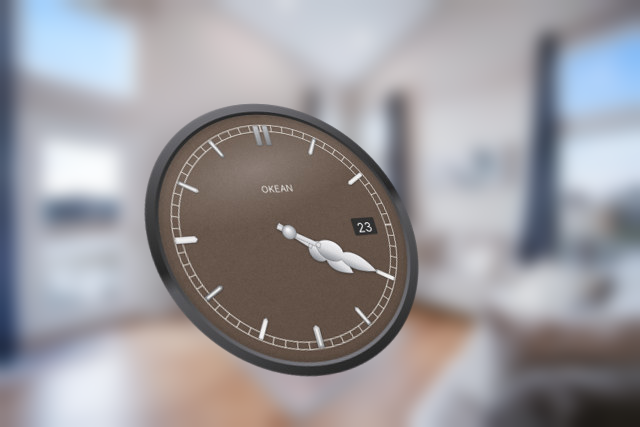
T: 4:20
